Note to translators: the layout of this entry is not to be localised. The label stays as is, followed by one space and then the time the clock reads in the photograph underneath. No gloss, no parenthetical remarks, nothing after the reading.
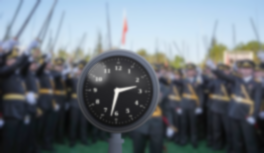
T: 2:32
